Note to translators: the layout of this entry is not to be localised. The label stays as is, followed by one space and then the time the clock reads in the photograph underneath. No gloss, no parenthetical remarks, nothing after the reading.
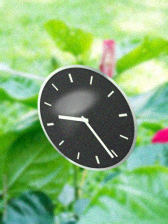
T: 9:26
